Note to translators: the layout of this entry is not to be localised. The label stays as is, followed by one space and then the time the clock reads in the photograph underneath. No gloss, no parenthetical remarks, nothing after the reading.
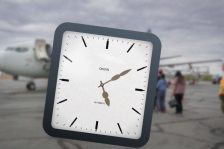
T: 5:09
